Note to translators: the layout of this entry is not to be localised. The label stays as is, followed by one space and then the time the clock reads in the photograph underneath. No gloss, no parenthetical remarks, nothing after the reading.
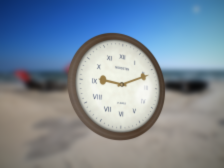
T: 9:11
